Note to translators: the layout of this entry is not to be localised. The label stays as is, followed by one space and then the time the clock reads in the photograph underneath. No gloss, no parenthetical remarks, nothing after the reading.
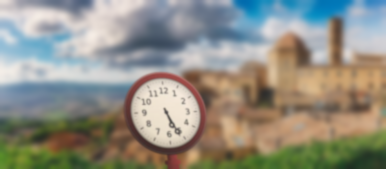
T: 5:26
